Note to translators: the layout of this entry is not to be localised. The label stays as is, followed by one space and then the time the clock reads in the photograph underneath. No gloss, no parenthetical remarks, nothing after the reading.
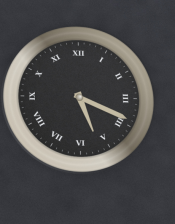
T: 5:19
